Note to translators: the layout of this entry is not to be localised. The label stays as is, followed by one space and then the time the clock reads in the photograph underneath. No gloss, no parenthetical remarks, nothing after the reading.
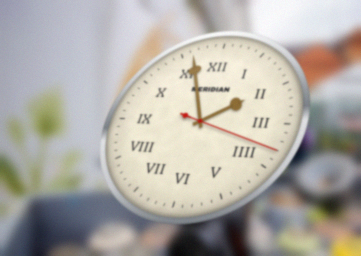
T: 1:56:18
